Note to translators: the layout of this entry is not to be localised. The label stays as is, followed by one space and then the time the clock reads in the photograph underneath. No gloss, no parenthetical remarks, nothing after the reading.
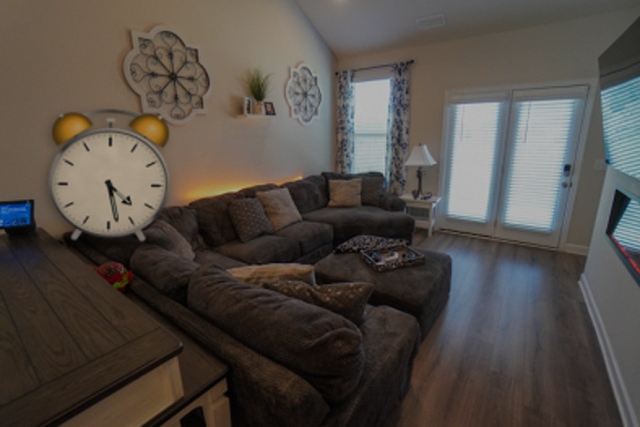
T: 4:28
